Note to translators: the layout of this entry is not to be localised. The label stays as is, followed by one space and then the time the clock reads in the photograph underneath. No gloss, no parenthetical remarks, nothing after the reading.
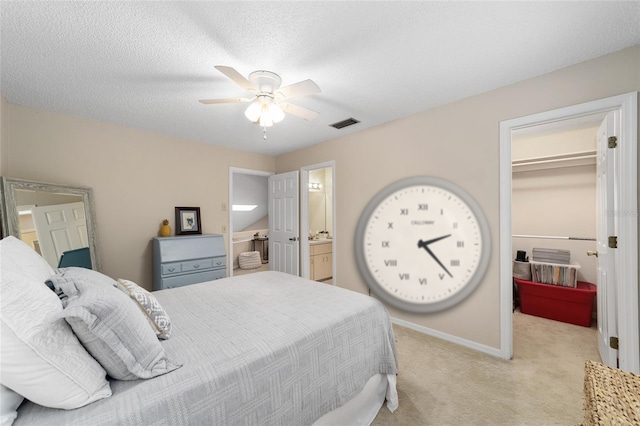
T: 2:23
